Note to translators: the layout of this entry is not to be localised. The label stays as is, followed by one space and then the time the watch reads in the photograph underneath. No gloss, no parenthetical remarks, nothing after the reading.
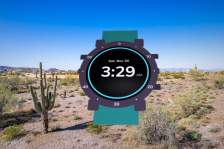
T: 3:29
